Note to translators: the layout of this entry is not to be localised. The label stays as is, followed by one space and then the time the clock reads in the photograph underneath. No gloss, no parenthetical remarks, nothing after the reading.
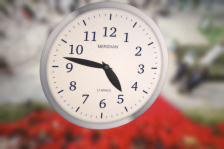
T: 4:47
